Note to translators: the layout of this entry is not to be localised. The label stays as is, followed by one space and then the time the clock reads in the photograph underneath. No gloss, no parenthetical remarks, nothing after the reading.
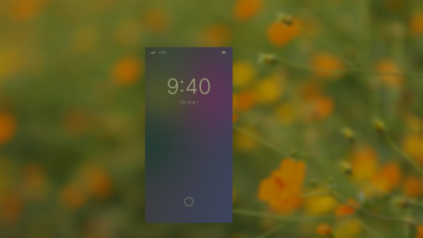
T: 9:40
